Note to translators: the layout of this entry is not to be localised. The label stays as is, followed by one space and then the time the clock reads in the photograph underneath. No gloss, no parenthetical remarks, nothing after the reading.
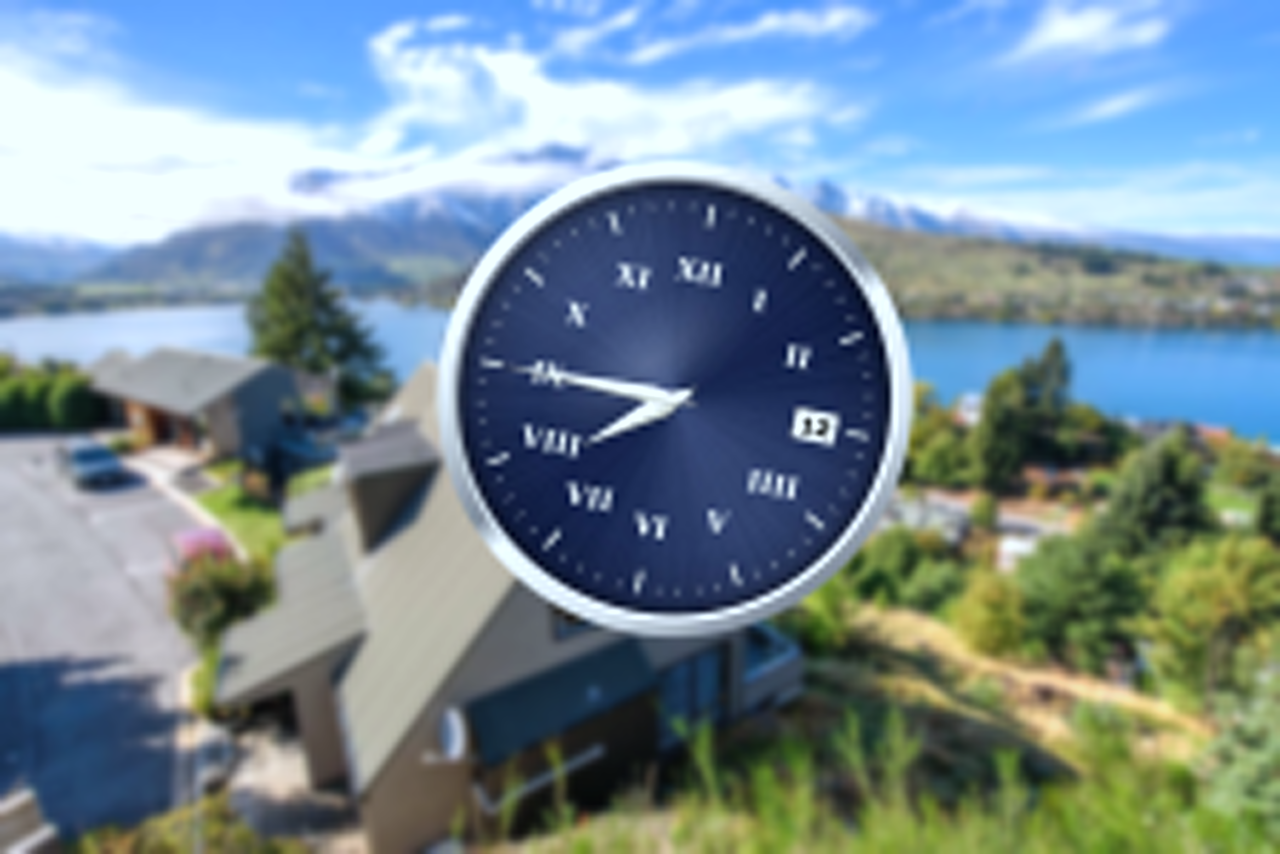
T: 7:45
